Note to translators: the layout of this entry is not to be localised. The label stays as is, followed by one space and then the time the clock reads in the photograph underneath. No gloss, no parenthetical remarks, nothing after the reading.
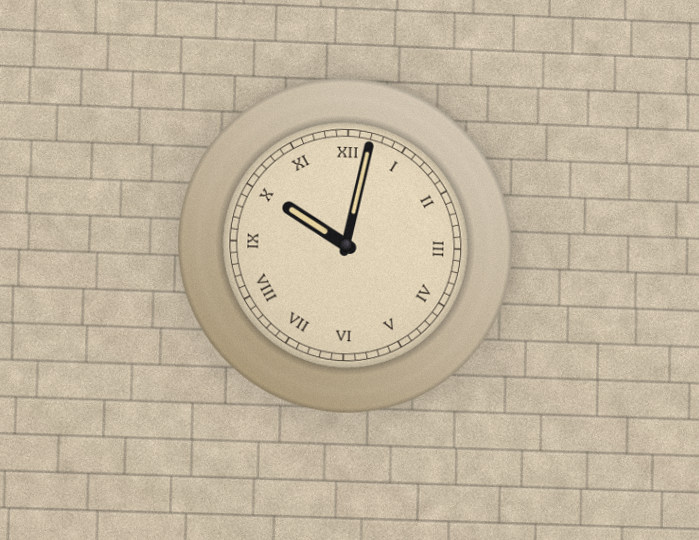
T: 10:02
